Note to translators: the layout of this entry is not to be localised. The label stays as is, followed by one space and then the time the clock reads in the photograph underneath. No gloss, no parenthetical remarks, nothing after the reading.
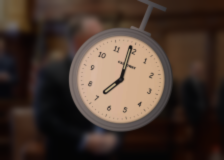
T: 6:59
